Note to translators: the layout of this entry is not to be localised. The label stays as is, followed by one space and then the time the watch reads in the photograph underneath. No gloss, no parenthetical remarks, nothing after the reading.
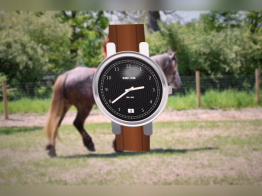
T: 2:39
